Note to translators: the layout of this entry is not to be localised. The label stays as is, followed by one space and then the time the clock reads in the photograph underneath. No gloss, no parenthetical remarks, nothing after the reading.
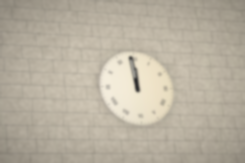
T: 11:59
